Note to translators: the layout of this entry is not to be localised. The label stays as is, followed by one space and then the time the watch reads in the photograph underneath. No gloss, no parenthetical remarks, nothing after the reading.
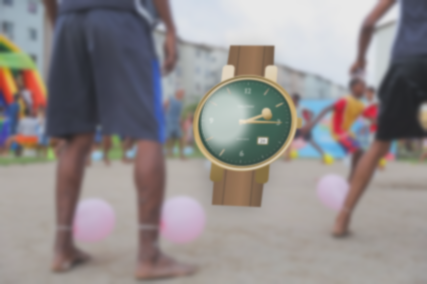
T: 2:15
